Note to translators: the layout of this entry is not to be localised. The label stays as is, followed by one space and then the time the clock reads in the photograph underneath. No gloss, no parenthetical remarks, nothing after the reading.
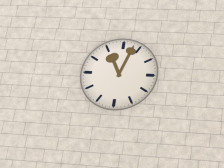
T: 11:03
